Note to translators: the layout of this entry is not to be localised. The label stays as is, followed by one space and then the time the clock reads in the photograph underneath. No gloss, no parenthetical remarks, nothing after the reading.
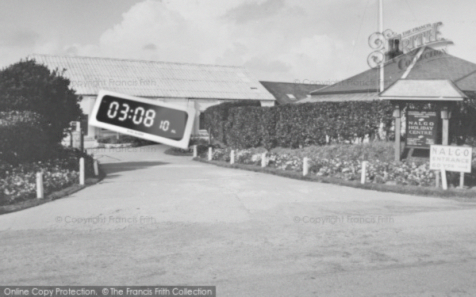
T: 3:08
